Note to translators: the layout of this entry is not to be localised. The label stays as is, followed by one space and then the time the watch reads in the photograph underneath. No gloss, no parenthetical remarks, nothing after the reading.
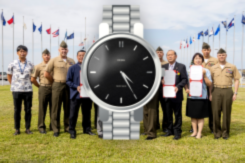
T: 4:25
